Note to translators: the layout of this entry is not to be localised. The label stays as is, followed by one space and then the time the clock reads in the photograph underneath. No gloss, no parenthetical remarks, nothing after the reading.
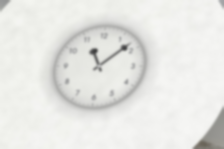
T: 11:08
